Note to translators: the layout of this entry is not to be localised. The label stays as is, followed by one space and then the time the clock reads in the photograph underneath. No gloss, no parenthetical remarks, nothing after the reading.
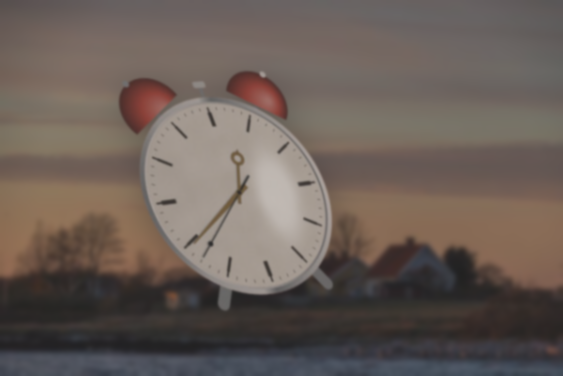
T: 12:39:38
